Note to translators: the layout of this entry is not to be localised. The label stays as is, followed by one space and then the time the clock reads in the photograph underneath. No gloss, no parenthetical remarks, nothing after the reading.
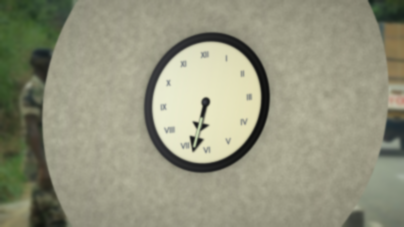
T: 6:33
